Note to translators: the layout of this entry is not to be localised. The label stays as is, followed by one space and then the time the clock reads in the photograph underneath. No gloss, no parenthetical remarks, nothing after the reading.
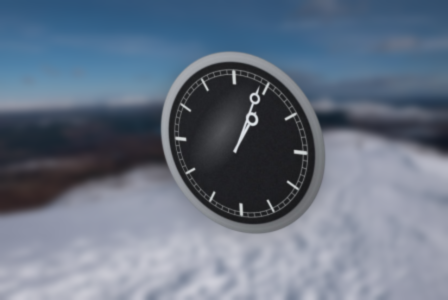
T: 1:04
